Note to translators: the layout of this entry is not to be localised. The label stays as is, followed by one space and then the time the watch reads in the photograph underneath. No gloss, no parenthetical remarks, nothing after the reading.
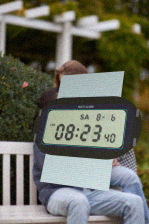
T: 8:23:40
